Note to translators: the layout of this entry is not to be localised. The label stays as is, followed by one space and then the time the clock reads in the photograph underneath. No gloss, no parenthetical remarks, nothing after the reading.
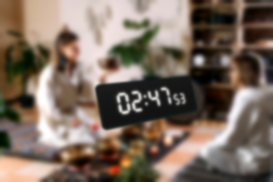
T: 2:47
